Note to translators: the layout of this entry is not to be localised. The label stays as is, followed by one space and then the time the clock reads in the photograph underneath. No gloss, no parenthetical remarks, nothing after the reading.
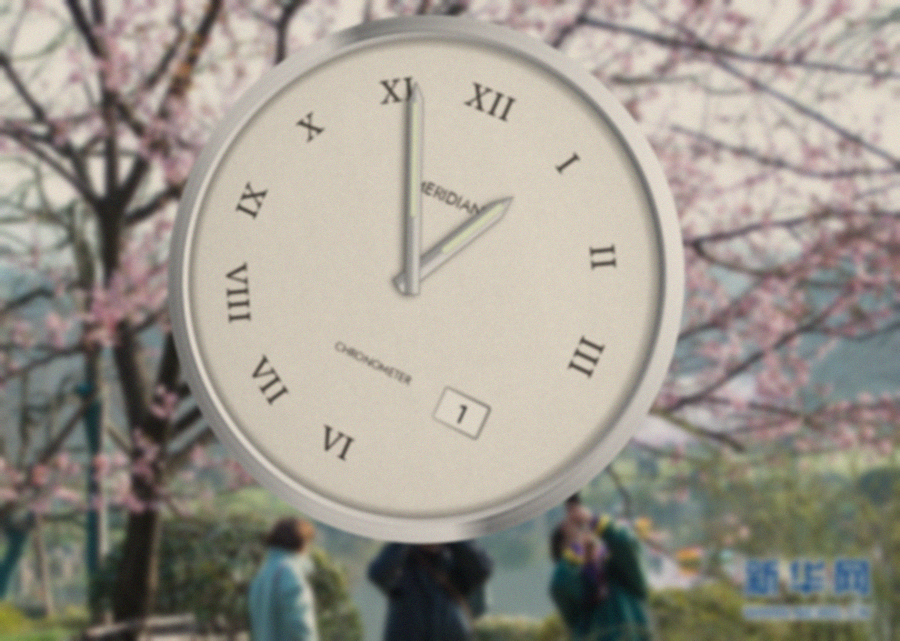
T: 12:56
